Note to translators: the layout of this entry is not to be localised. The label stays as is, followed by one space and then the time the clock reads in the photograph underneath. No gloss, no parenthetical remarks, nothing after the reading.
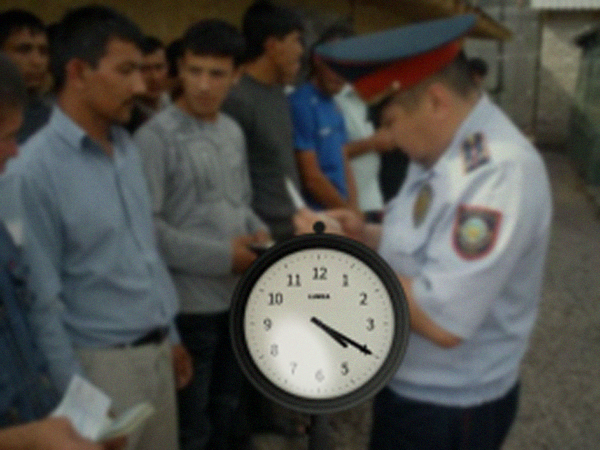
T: 4:20
